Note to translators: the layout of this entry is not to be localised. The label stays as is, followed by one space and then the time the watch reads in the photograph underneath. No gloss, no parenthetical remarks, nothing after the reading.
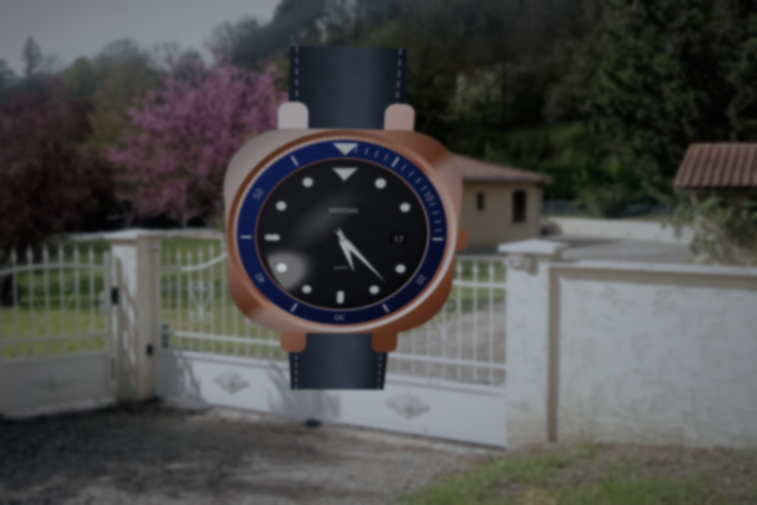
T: 5:23
